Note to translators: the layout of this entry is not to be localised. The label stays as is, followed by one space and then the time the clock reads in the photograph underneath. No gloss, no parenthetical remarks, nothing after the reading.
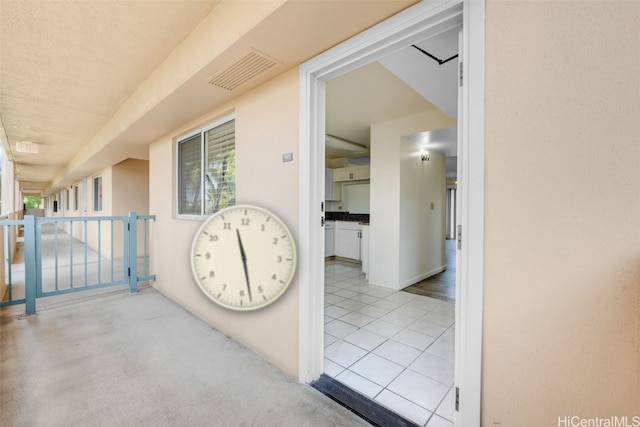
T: 11:28
